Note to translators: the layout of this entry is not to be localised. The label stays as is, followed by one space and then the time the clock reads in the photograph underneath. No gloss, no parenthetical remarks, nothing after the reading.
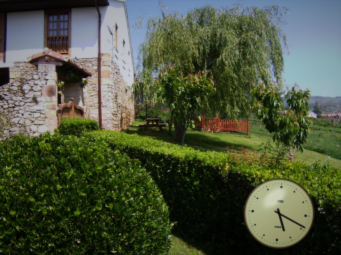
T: 5:19
